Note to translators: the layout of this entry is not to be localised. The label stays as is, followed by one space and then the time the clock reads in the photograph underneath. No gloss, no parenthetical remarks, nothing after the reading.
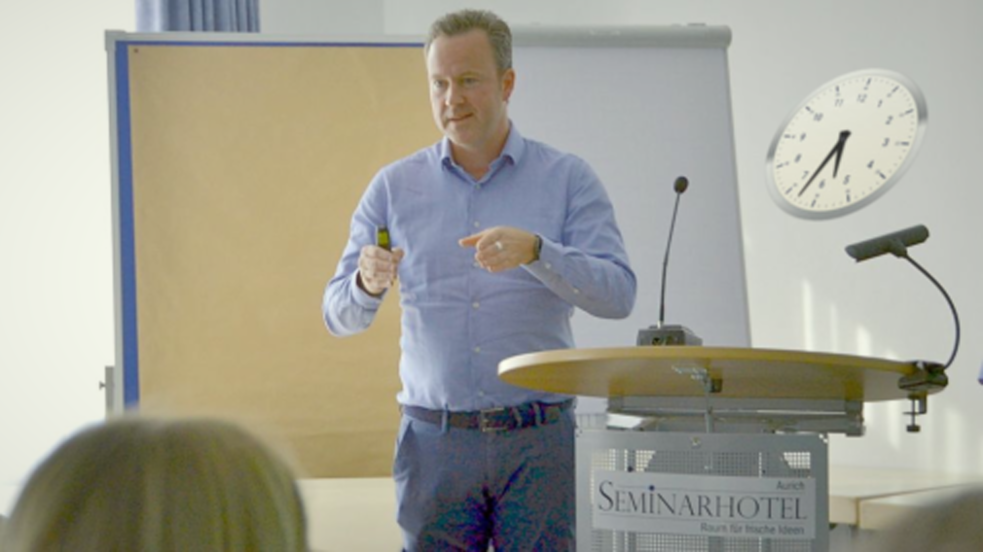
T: 5:33
